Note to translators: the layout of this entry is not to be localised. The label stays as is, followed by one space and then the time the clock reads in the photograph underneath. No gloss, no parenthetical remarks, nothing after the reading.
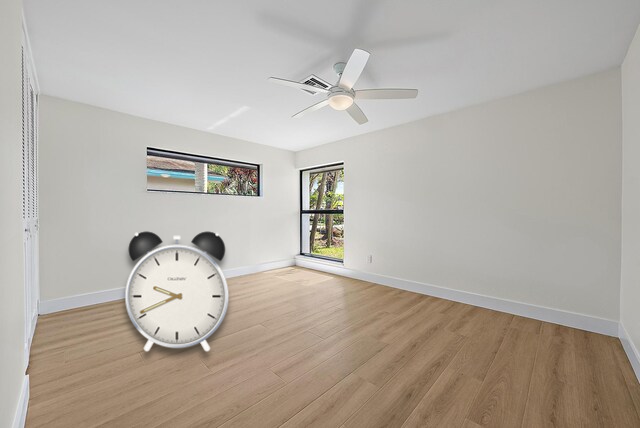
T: 9:41
